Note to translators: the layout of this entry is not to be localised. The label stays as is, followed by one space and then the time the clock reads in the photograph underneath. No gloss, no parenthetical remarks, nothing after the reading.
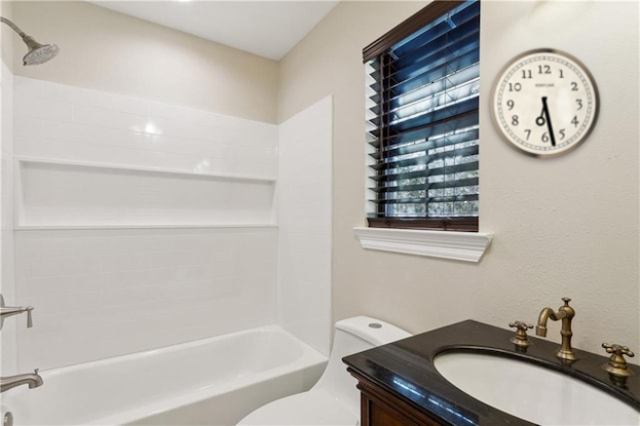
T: 6:28
